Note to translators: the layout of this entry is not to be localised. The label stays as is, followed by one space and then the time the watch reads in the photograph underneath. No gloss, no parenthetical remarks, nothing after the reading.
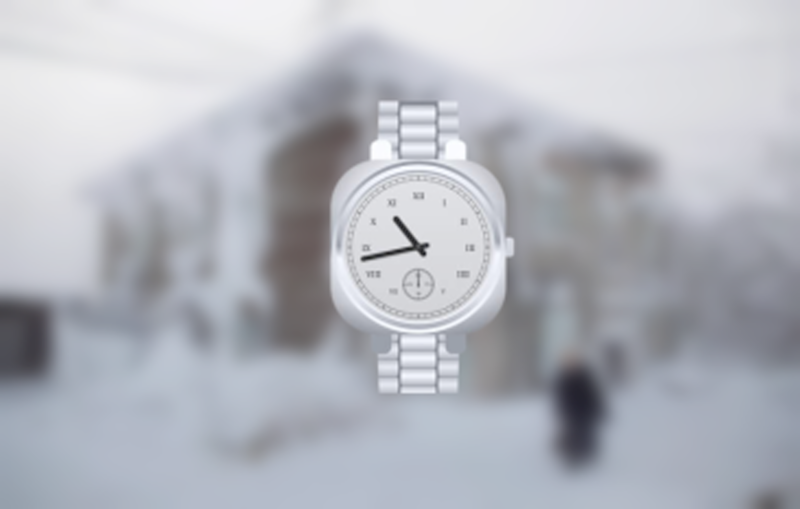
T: 10:43
